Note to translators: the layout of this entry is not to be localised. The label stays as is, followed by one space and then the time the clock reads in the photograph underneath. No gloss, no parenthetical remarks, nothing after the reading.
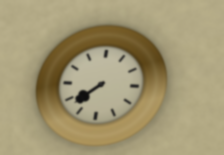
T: 7:38
